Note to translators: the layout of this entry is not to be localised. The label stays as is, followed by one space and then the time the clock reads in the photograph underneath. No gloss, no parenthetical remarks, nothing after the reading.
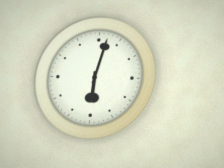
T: 6:02
